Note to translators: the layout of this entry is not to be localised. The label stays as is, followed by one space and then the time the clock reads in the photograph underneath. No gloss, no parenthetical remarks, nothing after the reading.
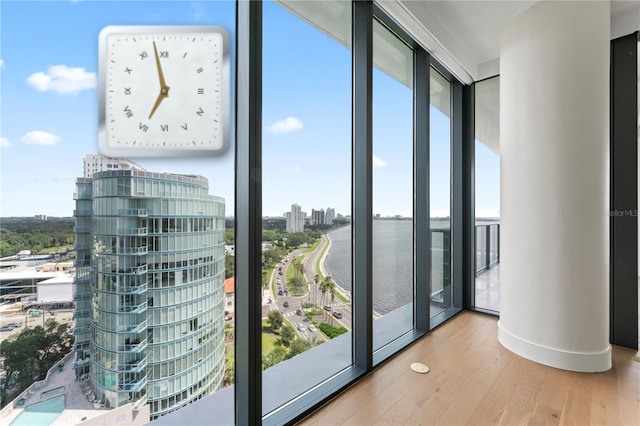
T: 6:58
